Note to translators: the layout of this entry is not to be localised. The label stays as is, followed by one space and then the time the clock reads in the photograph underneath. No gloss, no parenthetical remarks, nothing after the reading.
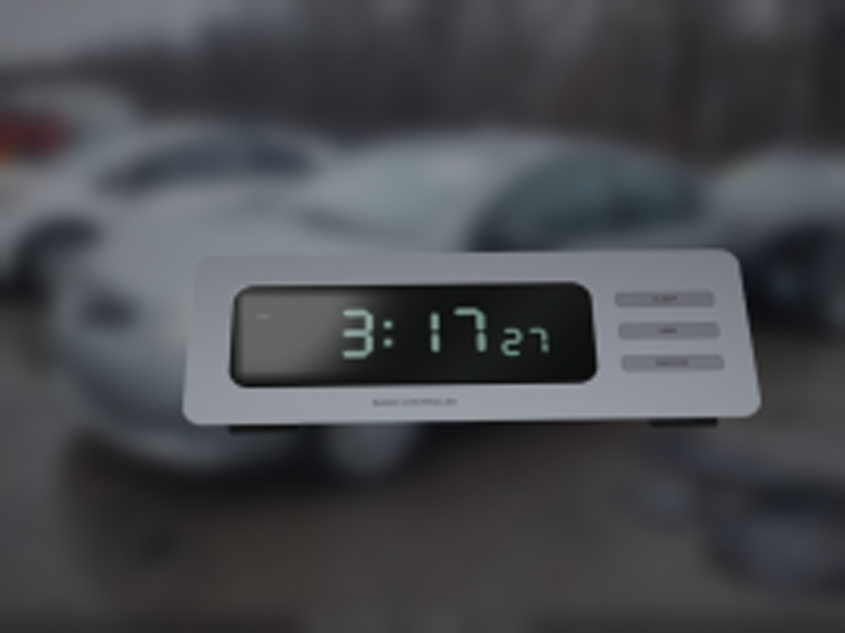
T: 3:17:27
